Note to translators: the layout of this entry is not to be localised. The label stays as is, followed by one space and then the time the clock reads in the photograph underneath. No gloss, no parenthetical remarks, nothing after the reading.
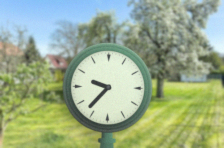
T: 9:37
